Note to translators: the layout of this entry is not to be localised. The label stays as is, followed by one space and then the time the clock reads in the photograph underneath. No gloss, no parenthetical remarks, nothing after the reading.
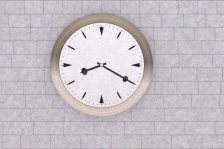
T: 8:20
